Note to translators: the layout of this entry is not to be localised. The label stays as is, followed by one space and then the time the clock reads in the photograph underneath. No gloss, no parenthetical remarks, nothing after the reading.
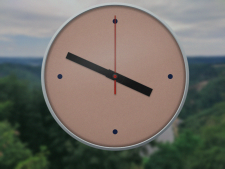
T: 3:49:00
